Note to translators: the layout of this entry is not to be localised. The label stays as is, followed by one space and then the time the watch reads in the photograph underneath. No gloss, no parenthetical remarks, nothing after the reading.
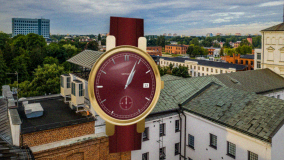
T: 1:04
